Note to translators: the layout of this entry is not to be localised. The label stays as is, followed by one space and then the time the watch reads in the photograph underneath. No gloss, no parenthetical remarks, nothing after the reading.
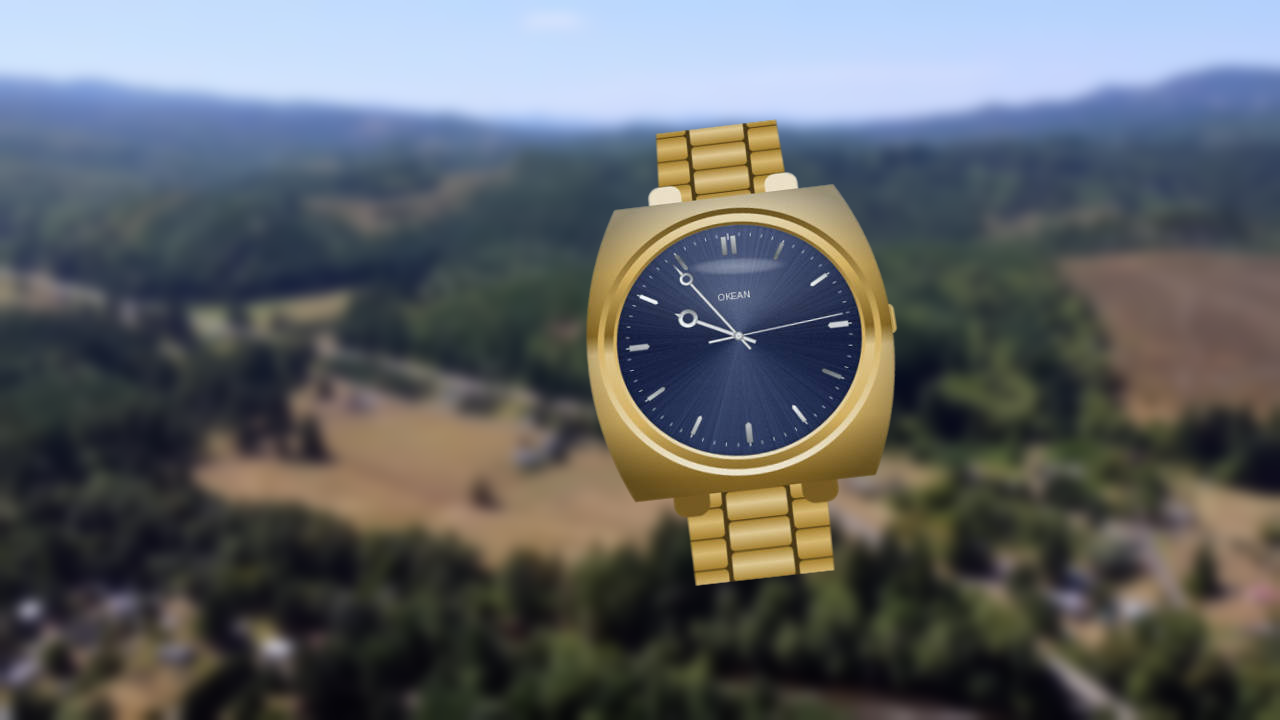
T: 9:54:14
